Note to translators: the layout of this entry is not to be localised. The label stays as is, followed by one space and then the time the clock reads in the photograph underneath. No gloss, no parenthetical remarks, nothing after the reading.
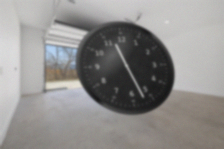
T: 11:27
